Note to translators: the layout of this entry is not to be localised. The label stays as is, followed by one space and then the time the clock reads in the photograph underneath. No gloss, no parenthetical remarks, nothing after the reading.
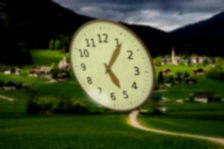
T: 5:06
